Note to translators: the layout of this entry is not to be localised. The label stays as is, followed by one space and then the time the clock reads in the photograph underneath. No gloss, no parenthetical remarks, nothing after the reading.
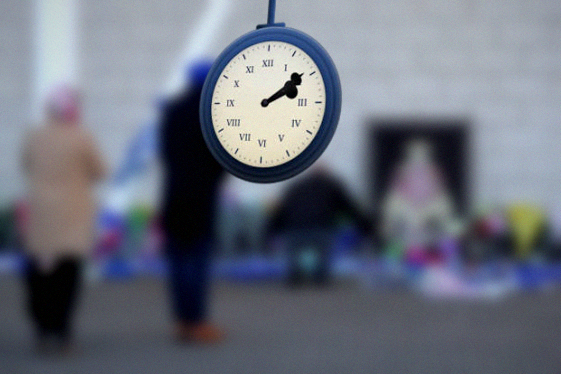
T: 2:09
